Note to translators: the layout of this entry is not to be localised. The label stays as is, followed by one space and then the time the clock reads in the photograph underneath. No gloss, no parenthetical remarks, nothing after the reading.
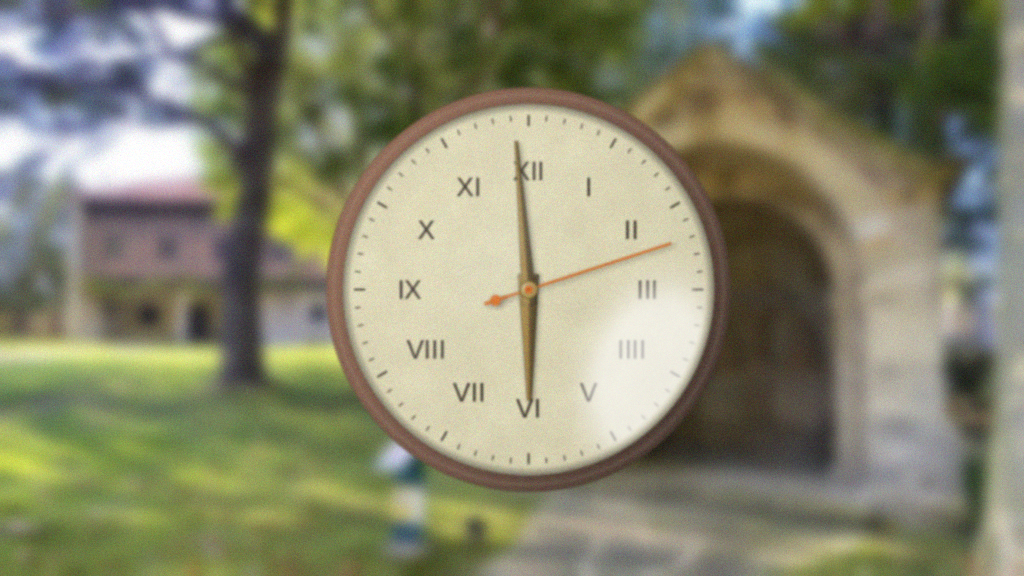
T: 5:59:12
